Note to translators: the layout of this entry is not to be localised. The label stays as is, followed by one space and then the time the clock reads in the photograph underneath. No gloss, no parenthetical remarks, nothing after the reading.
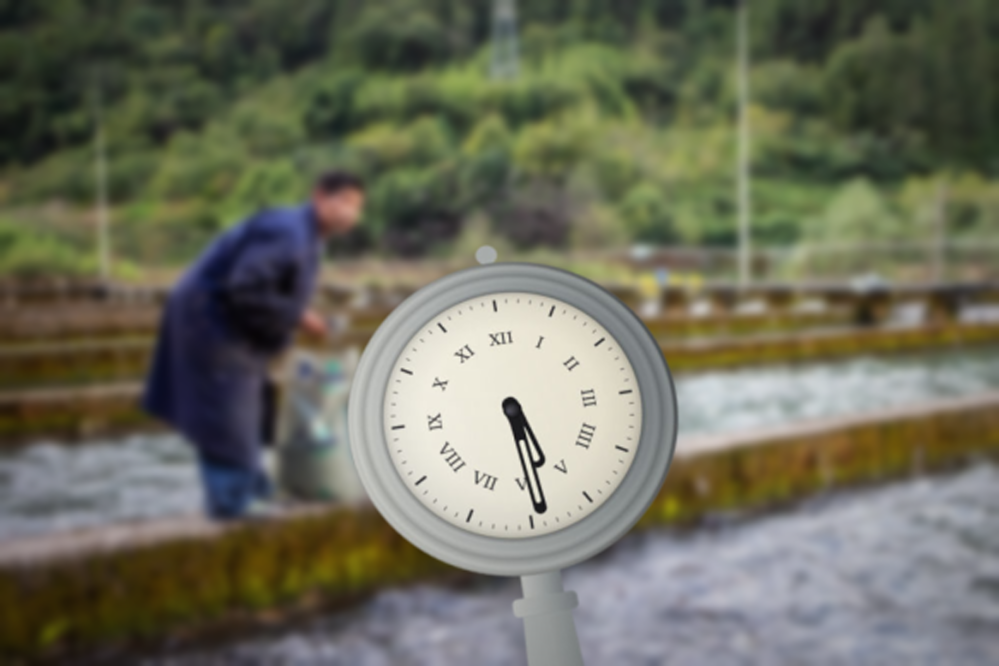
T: 5:29
